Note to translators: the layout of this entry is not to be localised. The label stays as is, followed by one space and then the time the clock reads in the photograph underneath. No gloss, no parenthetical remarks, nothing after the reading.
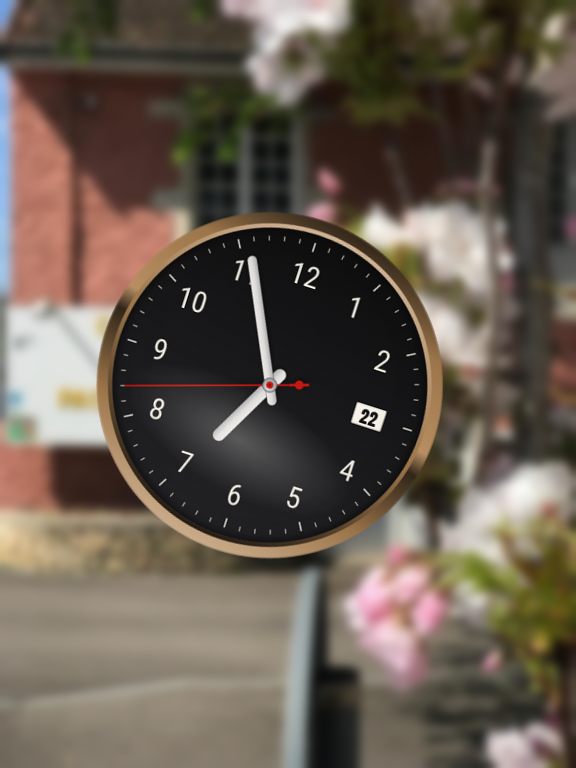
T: 6:55:42
